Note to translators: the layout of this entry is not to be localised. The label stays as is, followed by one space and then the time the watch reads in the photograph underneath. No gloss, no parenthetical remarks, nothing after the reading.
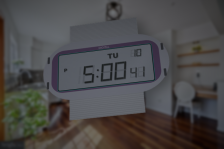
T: 5:00:41
